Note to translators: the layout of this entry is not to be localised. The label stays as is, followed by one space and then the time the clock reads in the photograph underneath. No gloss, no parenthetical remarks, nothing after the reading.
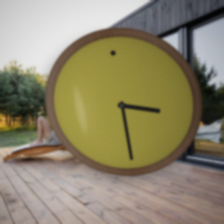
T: 3:30
